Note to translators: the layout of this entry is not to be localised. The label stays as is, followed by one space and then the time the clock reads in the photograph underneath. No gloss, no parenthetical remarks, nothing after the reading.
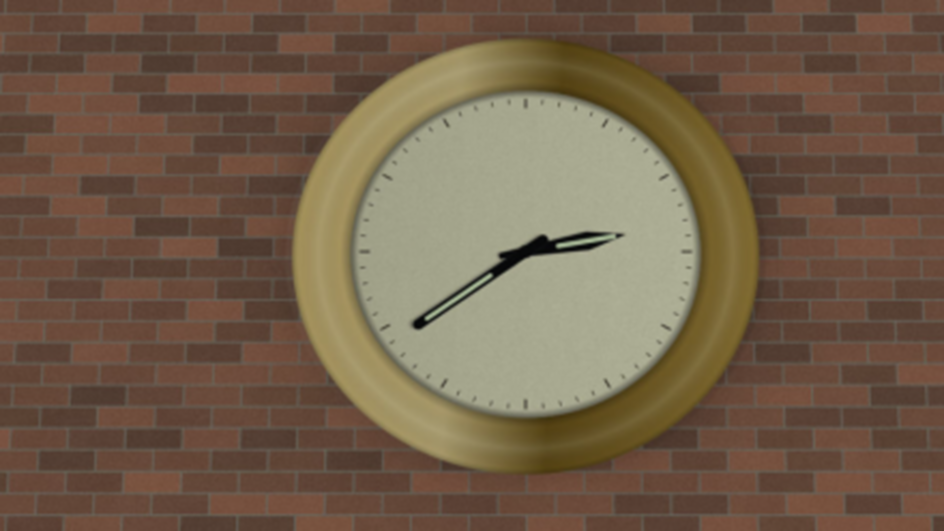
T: 2:39
